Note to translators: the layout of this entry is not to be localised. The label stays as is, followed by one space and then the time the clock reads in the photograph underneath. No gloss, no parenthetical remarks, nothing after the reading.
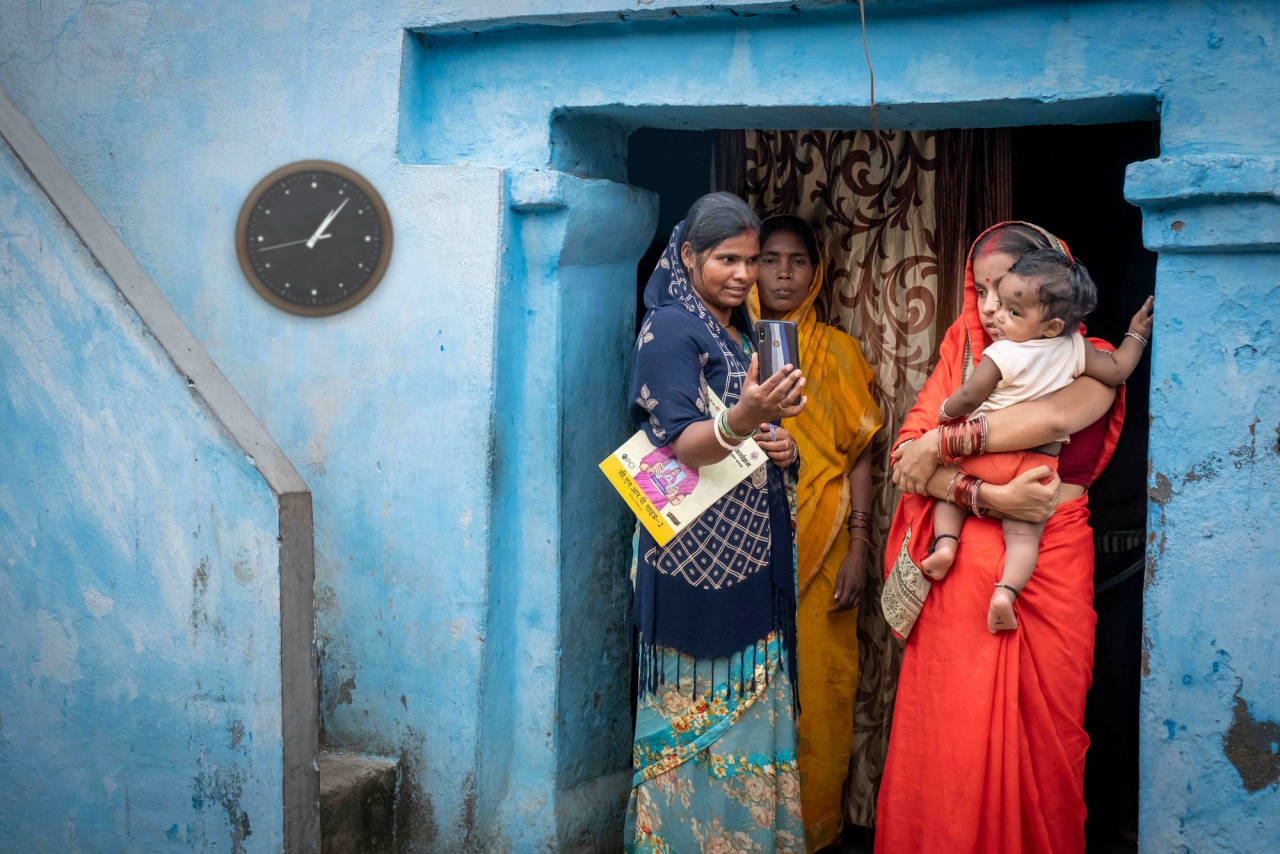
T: 1:06:43
